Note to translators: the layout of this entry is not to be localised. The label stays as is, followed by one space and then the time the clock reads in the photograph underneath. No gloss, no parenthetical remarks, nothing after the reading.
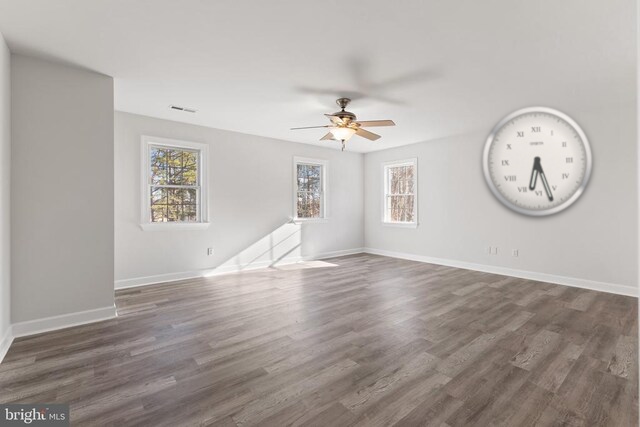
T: 6:27
